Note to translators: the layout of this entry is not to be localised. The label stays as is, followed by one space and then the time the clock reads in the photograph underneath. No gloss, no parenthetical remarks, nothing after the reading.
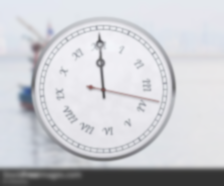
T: 12:00:18
